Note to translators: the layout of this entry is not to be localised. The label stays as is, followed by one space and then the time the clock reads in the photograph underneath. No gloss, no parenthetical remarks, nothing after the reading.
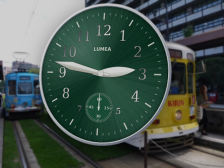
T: 2:47
